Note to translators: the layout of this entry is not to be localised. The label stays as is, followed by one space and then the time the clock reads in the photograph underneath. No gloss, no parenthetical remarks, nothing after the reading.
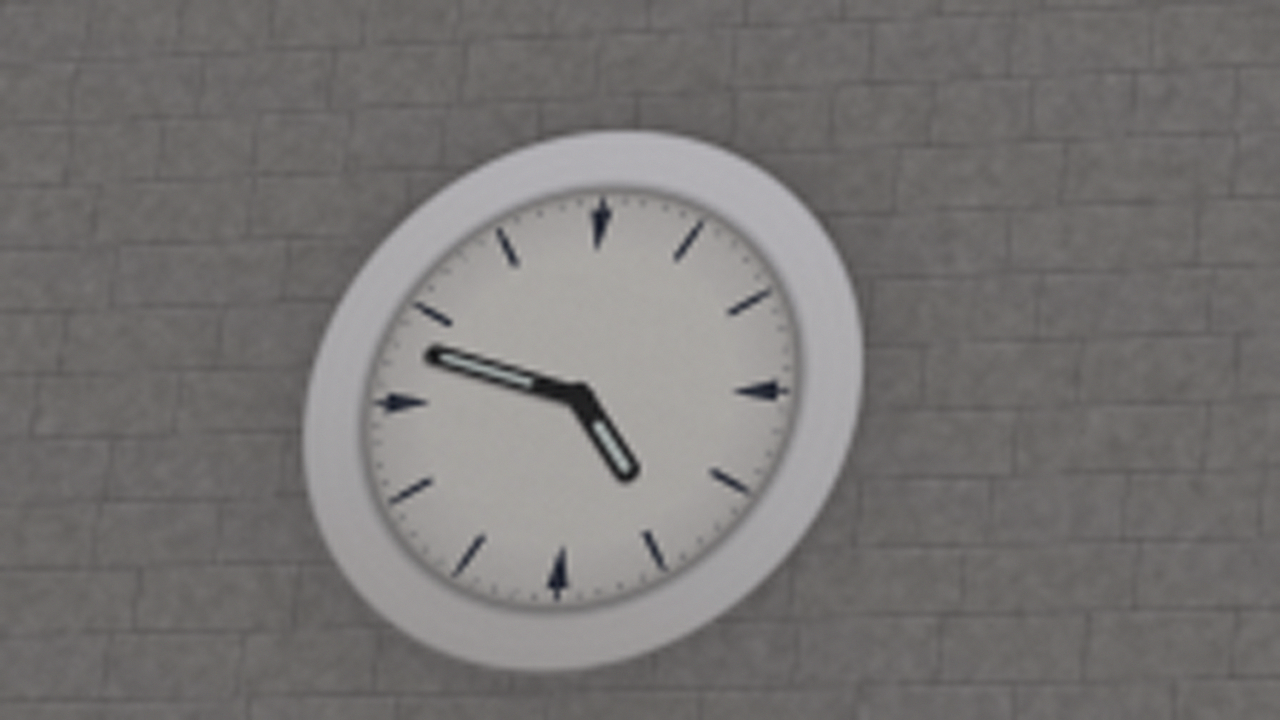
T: 4:48
